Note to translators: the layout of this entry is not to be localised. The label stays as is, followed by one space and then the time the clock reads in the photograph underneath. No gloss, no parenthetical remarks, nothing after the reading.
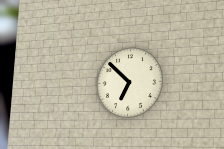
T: 6:52
